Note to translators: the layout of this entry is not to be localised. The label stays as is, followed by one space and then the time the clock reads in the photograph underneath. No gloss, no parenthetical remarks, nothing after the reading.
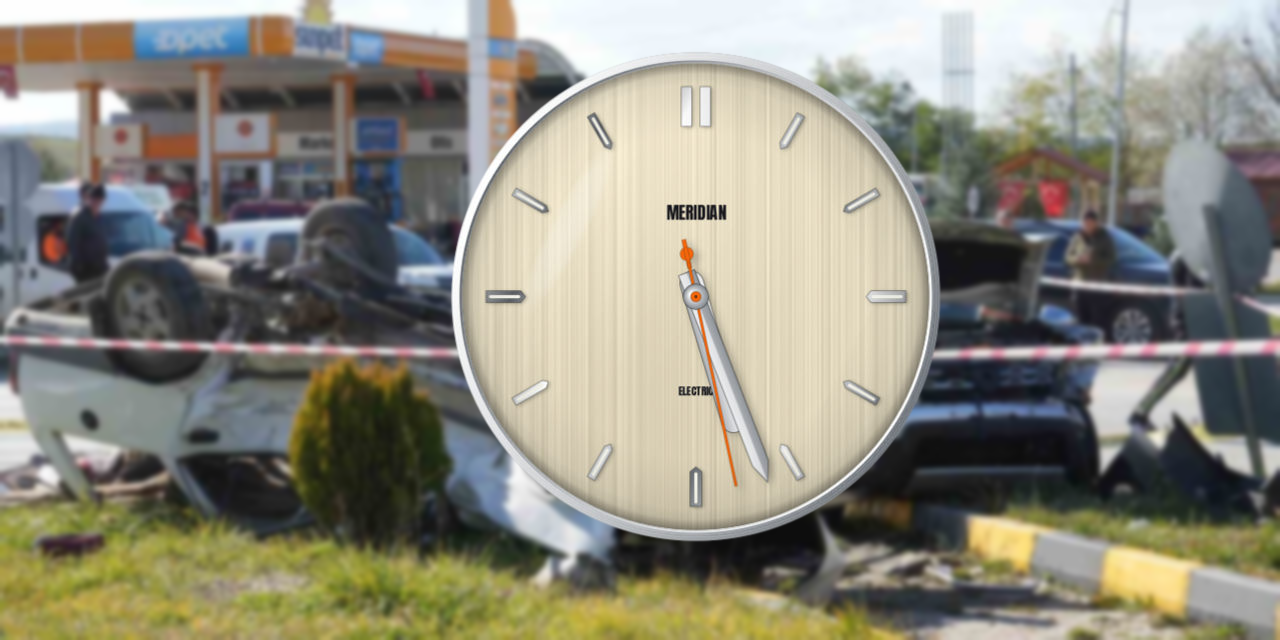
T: 5:26:28
